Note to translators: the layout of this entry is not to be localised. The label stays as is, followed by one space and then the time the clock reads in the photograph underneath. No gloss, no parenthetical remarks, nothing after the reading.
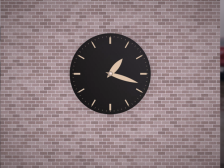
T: 1:18
